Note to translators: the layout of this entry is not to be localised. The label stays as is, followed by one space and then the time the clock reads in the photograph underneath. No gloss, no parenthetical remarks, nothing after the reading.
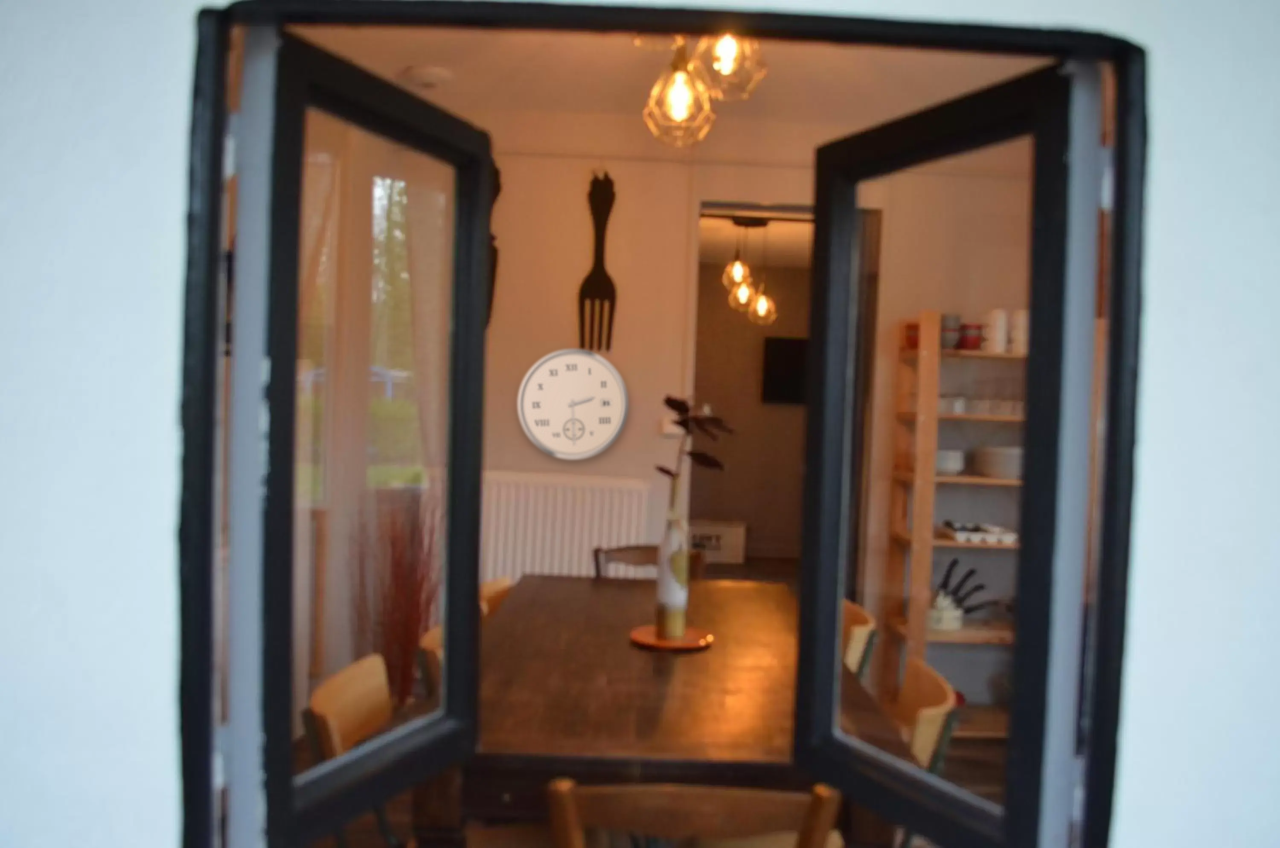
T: 2:30
